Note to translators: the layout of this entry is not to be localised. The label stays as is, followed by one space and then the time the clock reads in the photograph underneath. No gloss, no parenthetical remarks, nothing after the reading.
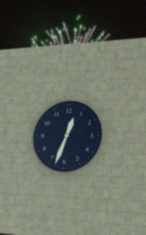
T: 12:33
